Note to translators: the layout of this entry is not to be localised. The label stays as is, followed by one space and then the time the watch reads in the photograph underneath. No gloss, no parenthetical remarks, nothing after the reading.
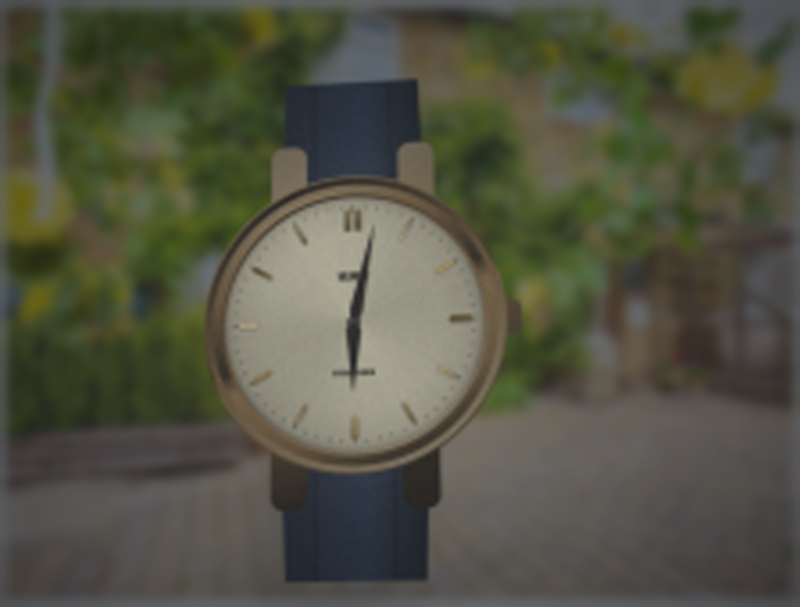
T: 6:02
